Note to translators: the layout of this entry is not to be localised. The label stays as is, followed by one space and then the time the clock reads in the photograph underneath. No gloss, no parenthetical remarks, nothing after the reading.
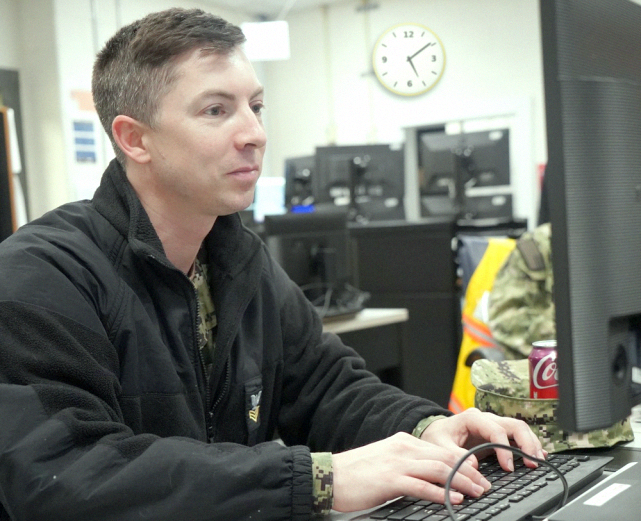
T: 5:09
